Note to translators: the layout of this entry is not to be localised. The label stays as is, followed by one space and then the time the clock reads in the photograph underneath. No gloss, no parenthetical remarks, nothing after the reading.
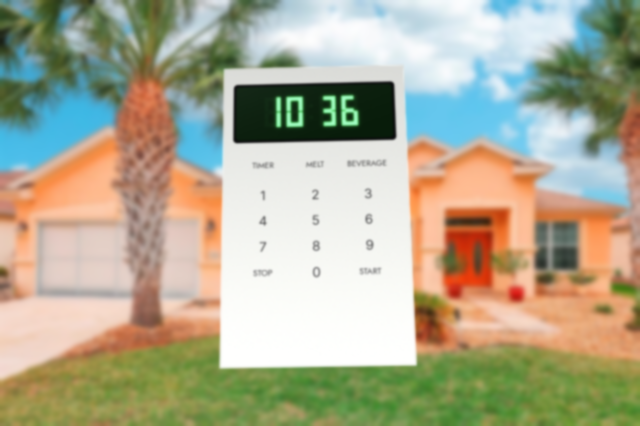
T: 10:36
